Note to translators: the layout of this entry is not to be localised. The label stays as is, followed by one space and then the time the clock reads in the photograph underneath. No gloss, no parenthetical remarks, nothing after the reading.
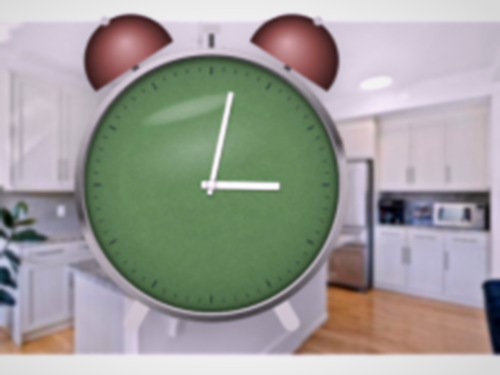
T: 3:02
